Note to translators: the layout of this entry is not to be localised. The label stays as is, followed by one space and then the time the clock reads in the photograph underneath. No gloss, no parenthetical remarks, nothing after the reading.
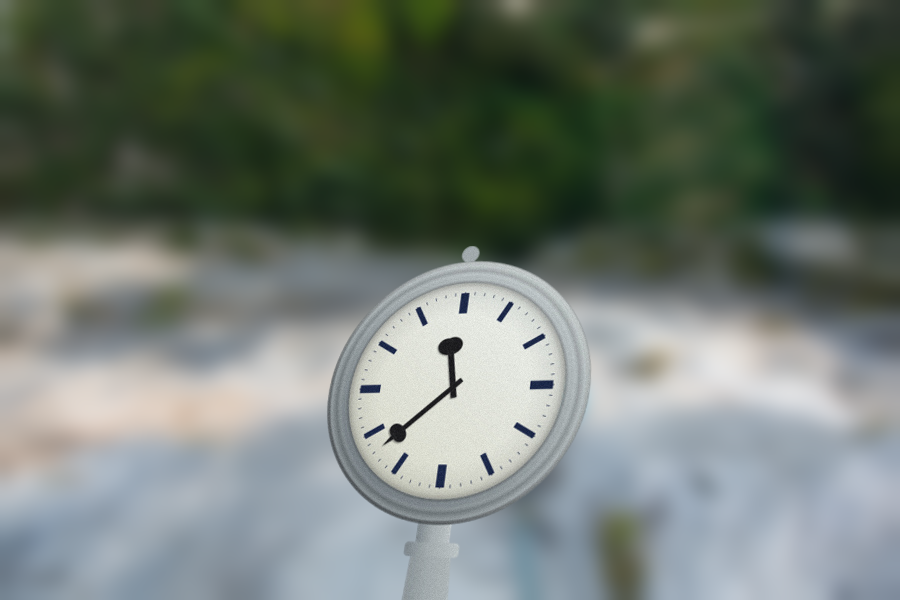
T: 11:38
